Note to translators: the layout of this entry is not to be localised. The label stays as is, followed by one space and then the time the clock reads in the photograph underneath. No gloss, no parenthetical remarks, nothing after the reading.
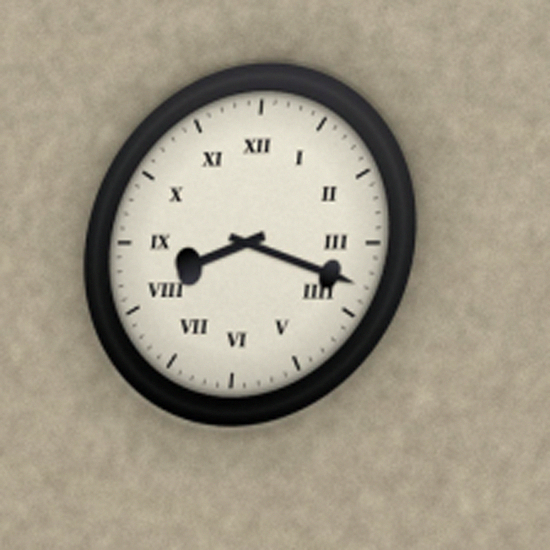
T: 8:18
